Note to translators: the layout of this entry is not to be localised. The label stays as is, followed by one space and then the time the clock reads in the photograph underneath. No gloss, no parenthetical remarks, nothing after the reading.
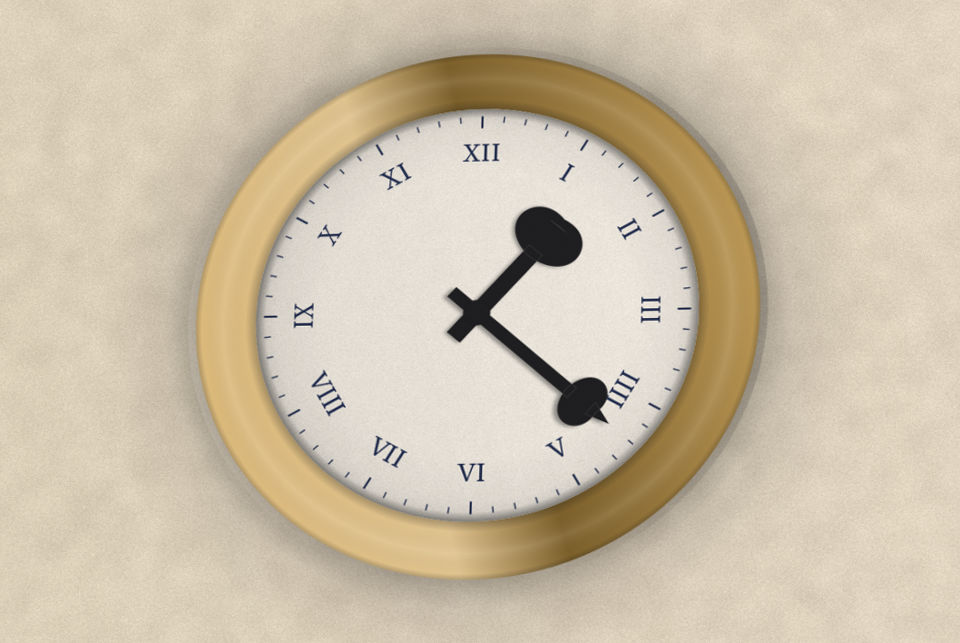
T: 1:22
